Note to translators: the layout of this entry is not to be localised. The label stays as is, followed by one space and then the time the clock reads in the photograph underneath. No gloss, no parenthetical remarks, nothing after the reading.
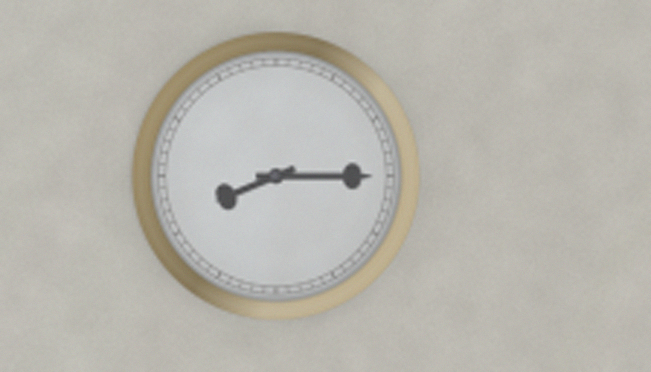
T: 8:15
